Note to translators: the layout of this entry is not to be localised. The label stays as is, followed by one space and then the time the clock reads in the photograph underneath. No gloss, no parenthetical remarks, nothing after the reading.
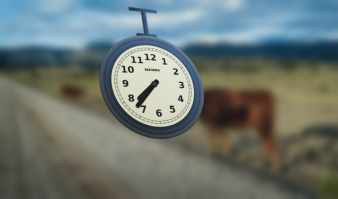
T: 7:37
